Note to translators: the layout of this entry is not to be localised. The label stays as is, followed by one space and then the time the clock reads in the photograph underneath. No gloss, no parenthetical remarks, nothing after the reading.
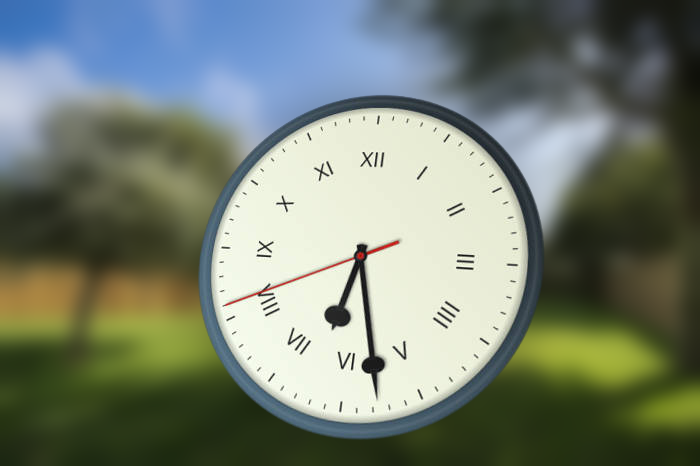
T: 6:27:41
